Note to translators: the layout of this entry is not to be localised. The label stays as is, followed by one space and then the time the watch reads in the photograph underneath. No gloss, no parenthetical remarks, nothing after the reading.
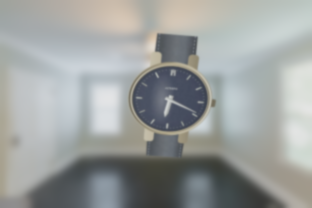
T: 6:19
